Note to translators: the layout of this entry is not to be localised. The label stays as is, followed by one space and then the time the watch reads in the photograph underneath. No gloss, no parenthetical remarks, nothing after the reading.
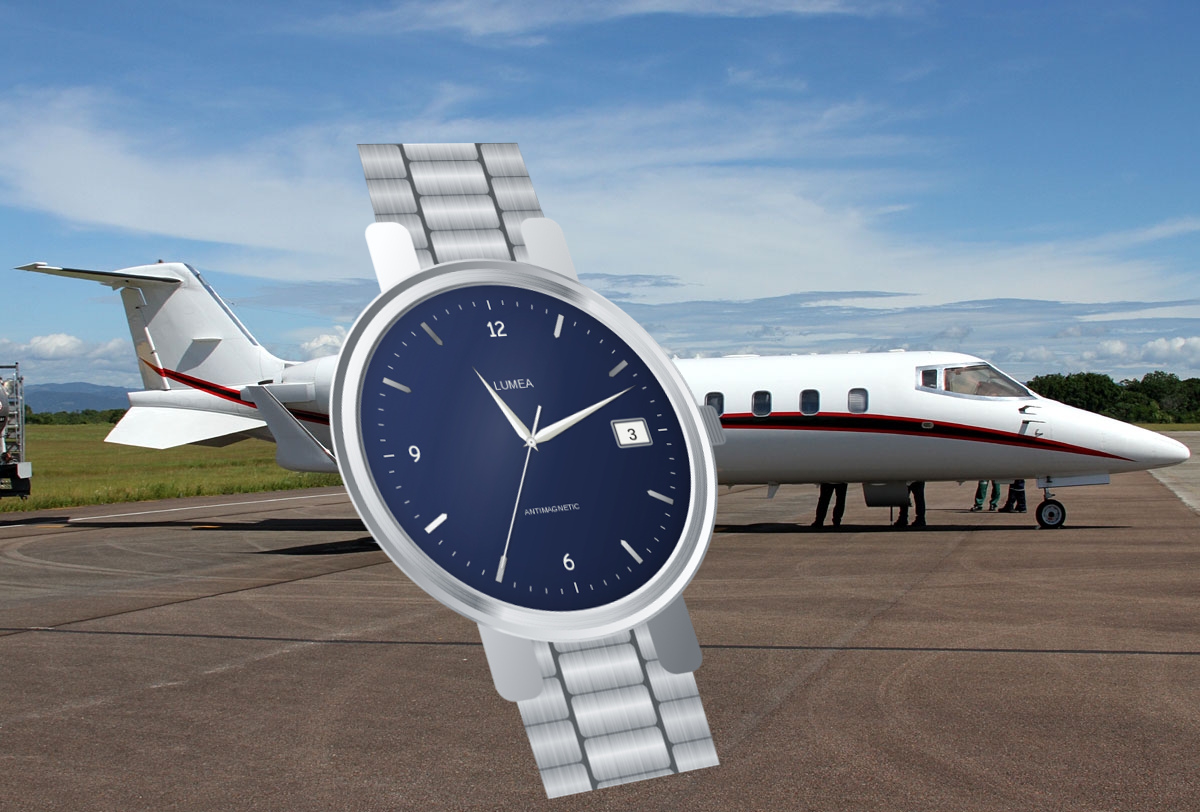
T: 11:11:35
